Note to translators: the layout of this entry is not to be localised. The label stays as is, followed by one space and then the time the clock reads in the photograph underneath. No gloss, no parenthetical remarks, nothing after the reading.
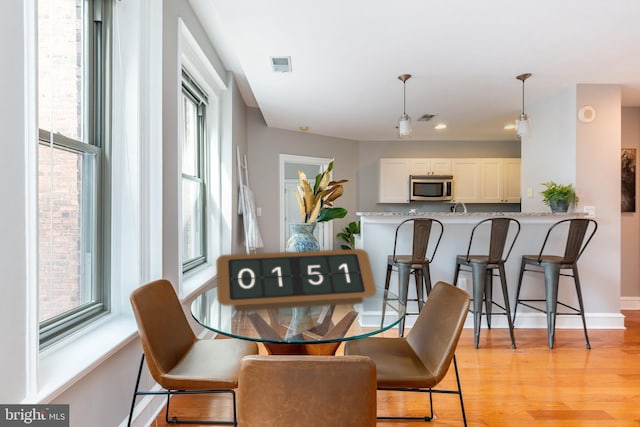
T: 1:51
